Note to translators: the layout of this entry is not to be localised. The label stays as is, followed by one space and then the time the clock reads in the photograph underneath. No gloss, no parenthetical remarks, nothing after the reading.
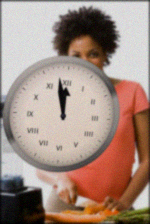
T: 11:58
